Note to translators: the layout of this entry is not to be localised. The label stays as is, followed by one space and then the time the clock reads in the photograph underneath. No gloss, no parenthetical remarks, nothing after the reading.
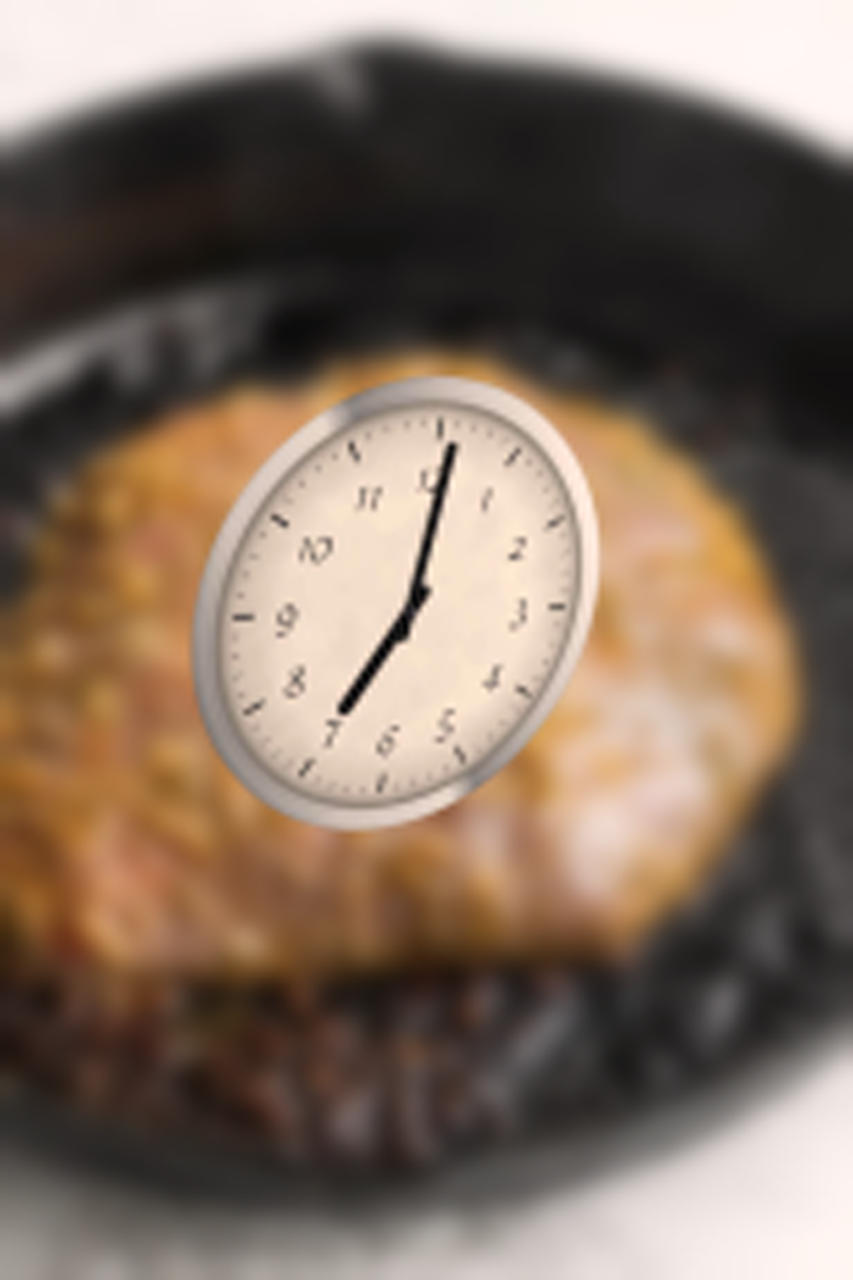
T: 7:01
